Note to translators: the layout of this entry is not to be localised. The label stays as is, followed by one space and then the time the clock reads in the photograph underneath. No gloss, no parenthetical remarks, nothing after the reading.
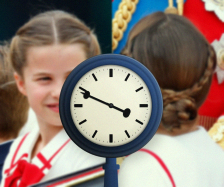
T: 3:49
